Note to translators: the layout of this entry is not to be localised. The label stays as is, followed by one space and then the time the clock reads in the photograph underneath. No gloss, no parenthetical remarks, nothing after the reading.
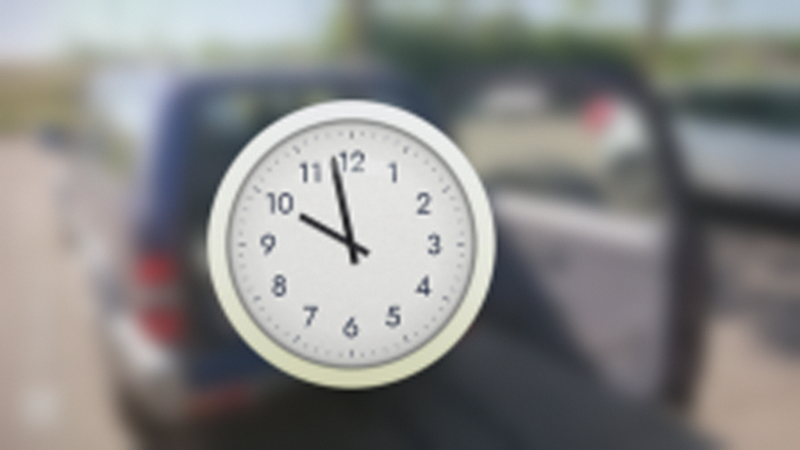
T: 9:58
